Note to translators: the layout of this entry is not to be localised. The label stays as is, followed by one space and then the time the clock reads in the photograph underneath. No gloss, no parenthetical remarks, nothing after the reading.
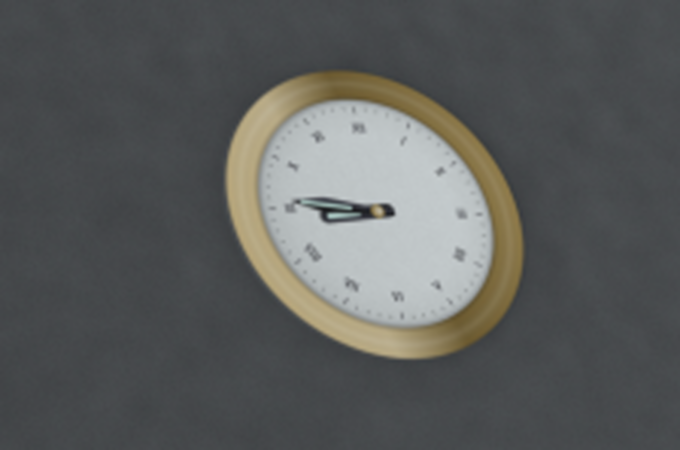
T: 8:46
